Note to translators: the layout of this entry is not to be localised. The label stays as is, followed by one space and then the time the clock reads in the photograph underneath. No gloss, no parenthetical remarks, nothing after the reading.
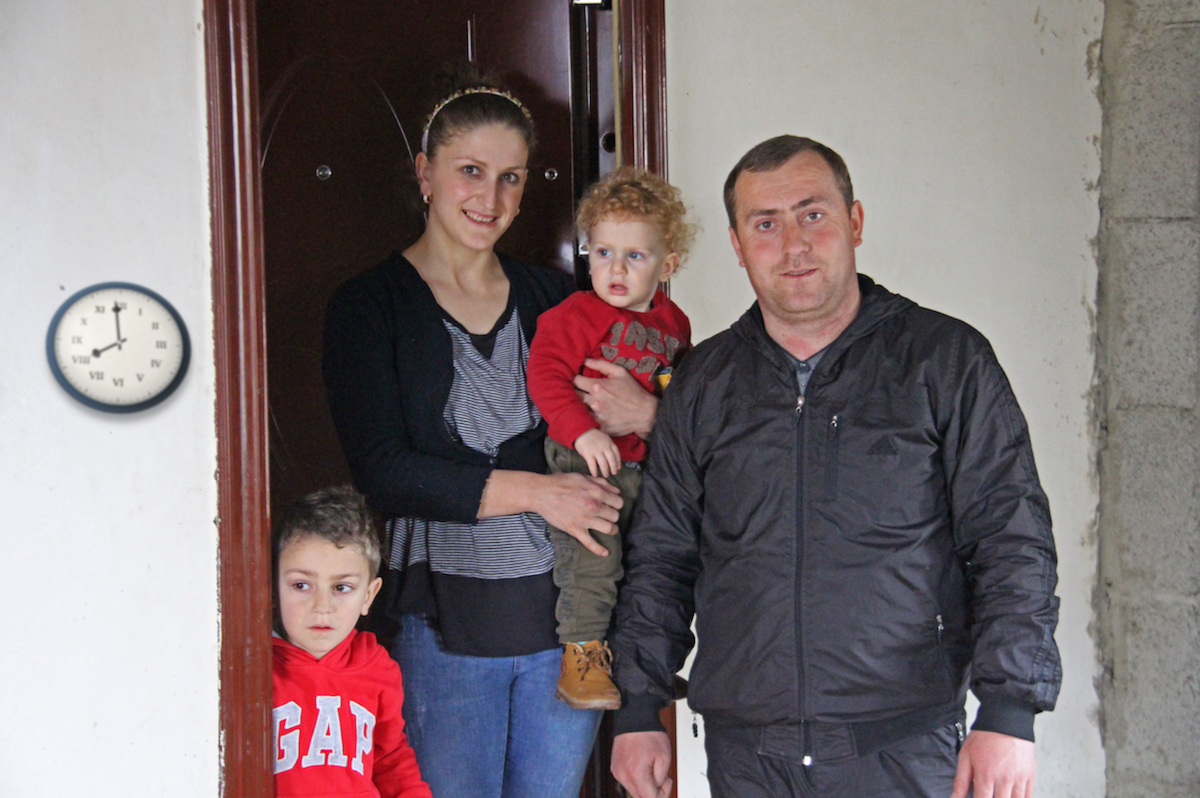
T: 7:59
